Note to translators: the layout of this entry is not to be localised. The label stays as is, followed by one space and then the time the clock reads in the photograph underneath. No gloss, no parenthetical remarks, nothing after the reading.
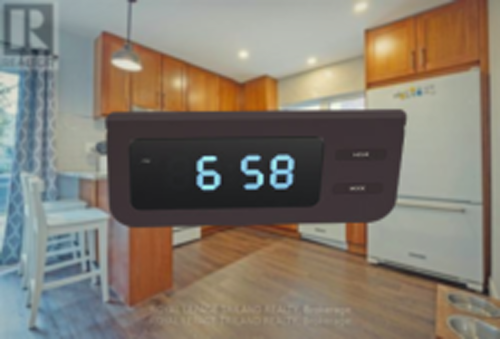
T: 6:58
